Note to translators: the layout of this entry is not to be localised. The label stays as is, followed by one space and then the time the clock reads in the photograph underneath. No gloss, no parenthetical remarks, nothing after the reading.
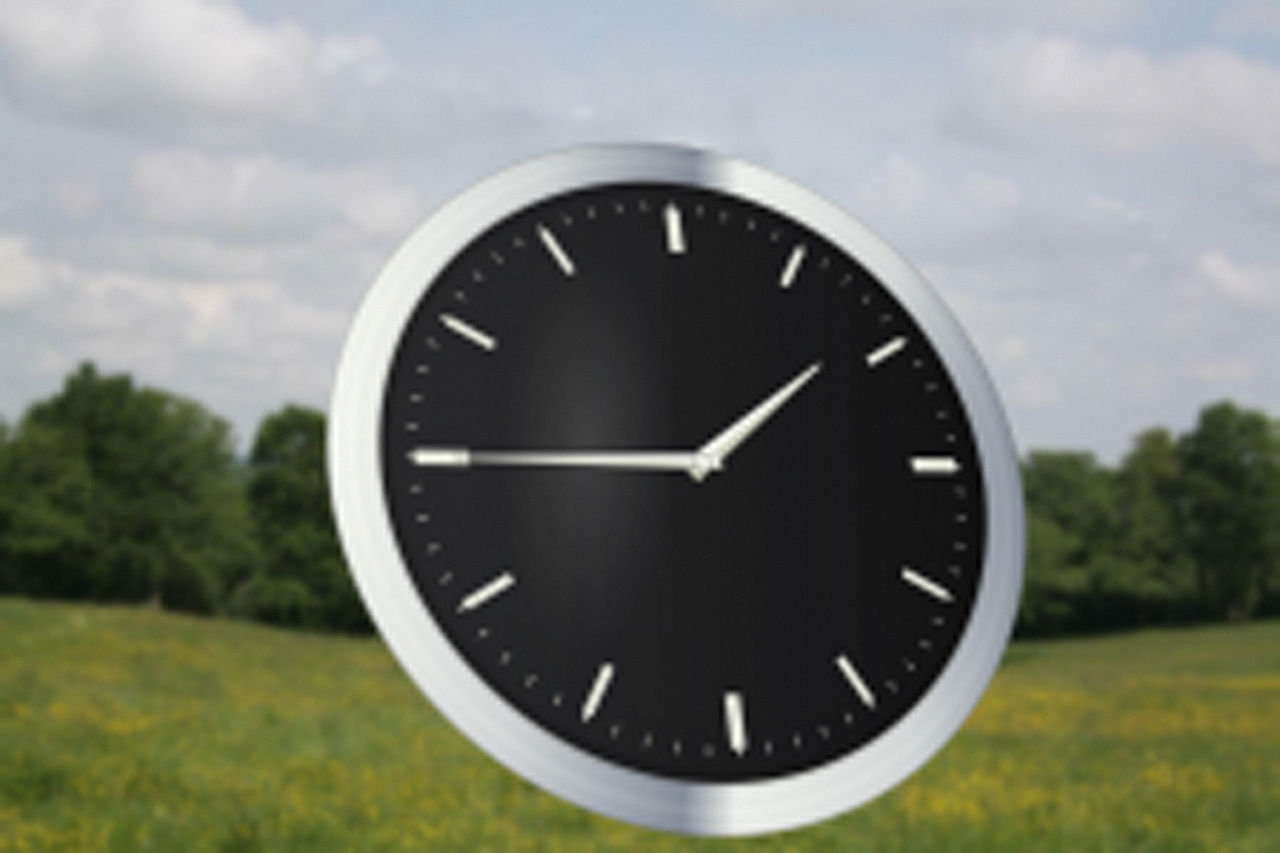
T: 1:45
